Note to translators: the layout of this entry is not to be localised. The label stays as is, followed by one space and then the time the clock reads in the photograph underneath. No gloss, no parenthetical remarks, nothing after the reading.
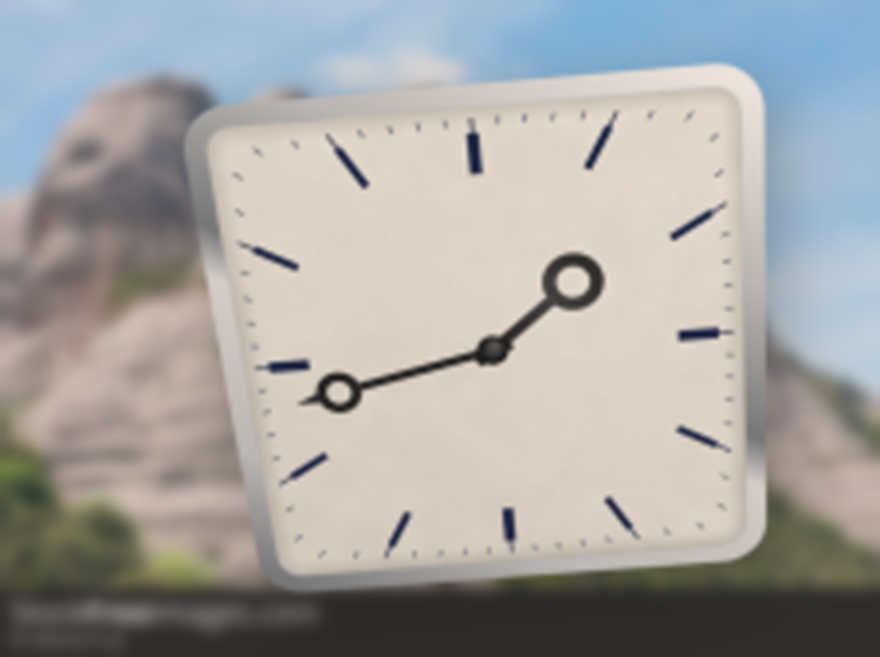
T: 1:43
